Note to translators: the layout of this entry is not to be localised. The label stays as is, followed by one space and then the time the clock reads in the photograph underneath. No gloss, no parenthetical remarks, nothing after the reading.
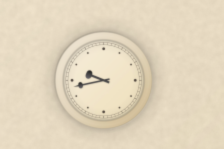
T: 9:43
